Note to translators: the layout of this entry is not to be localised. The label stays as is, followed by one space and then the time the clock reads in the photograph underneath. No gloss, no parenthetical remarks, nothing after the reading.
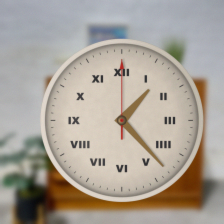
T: 1:23:00
